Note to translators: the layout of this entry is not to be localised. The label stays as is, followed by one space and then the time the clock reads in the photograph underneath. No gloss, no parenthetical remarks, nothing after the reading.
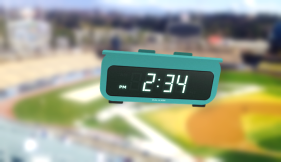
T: 2:34
